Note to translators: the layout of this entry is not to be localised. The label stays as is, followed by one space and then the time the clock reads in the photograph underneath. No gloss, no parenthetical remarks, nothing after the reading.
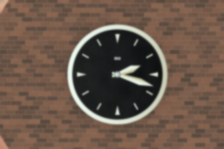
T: 2:18
